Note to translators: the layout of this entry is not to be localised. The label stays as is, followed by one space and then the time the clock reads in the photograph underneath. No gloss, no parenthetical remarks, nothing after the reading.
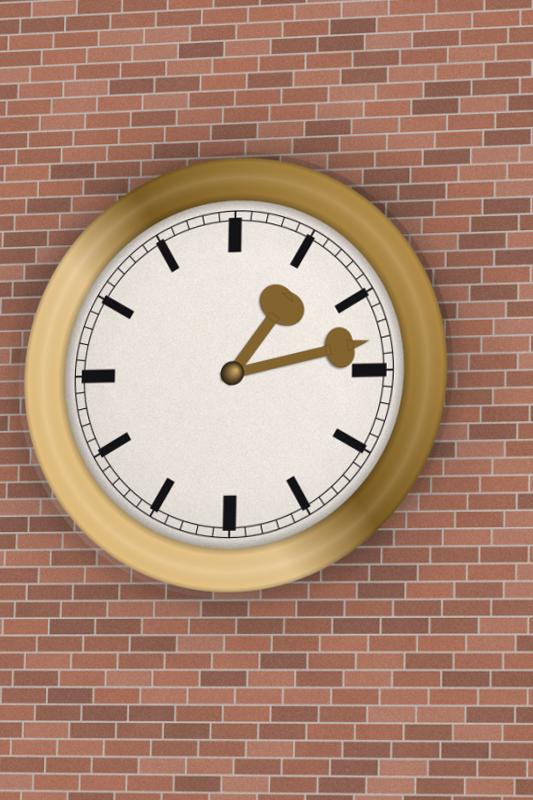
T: 1:13
